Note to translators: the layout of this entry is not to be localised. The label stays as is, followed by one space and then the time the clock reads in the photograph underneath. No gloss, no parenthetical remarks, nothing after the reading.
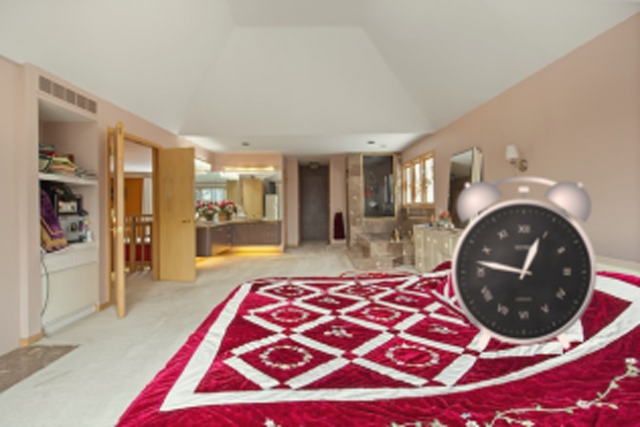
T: 12:47
